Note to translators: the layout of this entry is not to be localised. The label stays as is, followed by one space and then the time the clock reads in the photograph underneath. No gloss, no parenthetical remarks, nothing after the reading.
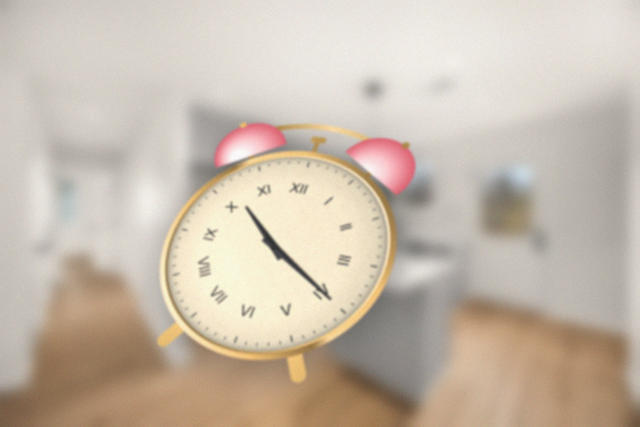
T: 10:20
